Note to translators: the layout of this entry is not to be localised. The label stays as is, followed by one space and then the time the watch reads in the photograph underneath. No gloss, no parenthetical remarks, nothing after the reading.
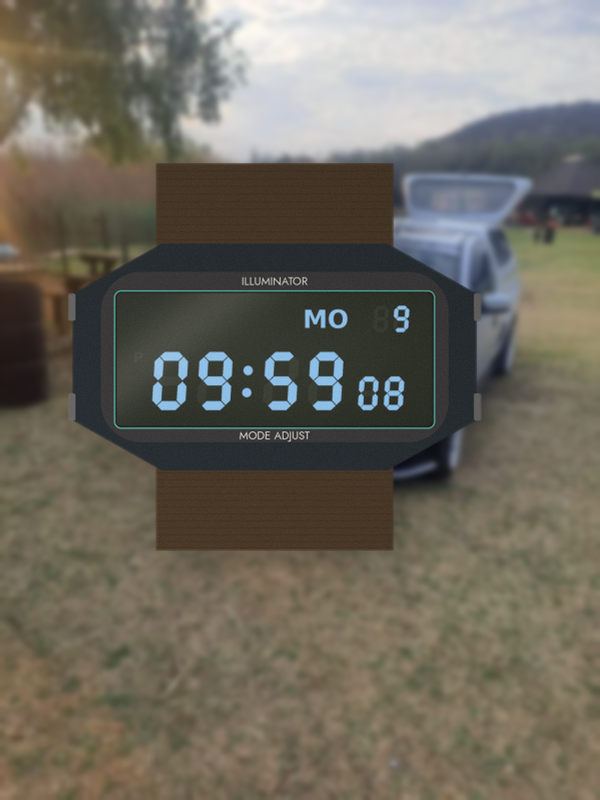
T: 9:59:08
